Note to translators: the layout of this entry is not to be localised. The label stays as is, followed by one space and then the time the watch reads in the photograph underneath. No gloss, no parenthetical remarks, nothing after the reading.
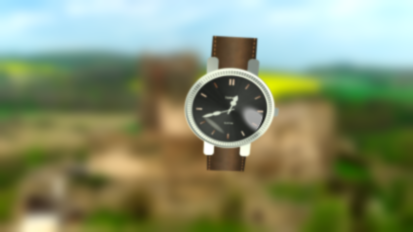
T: 12:42
